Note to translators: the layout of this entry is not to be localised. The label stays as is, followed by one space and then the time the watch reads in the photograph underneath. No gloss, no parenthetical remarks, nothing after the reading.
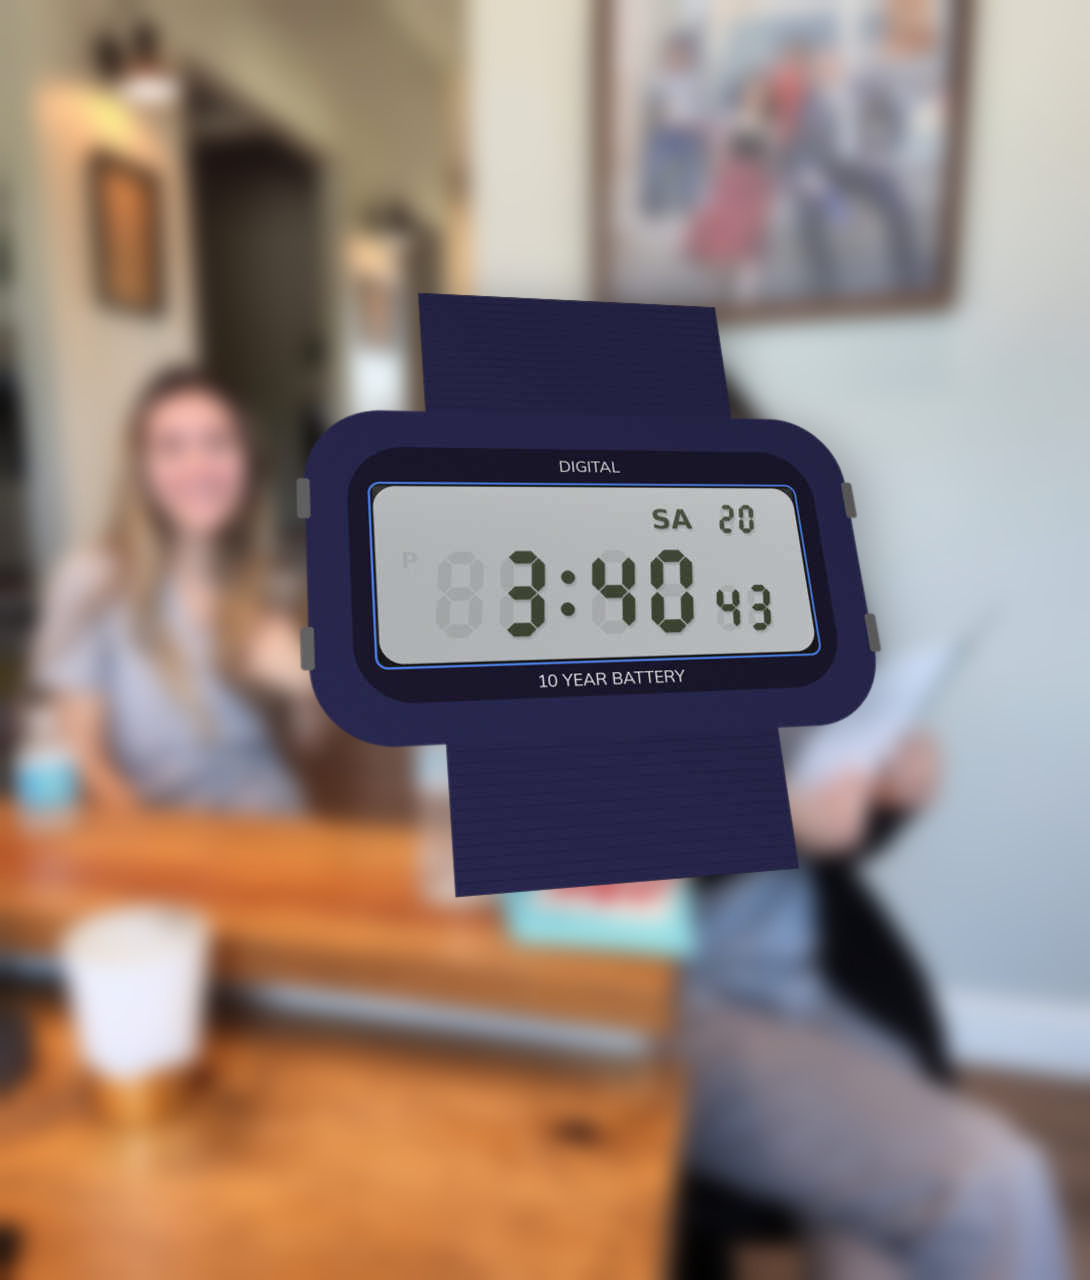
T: 3:40:43
